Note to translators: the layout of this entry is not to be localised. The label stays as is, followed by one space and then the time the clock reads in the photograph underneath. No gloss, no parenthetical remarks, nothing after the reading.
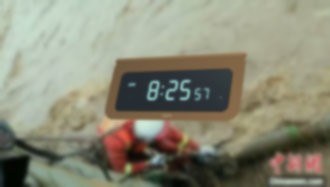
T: 8:25
